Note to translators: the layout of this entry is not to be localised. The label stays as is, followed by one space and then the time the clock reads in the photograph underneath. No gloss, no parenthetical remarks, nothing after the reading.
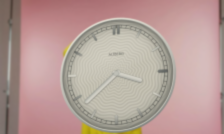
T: 3:38
